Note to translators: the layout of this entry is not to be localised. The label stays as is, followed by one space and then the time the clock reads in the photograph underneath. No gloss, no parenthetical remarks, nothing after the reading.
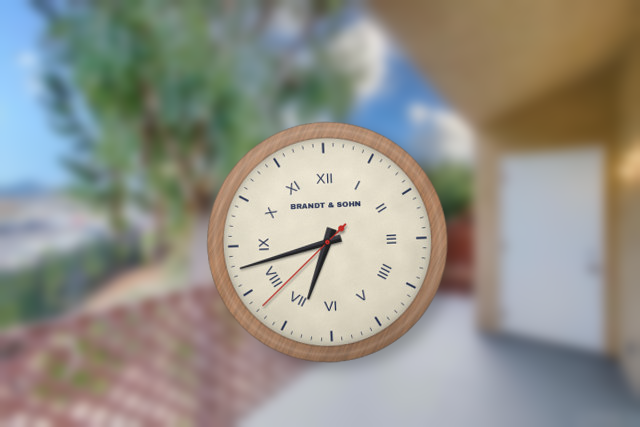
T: 6:42:38
